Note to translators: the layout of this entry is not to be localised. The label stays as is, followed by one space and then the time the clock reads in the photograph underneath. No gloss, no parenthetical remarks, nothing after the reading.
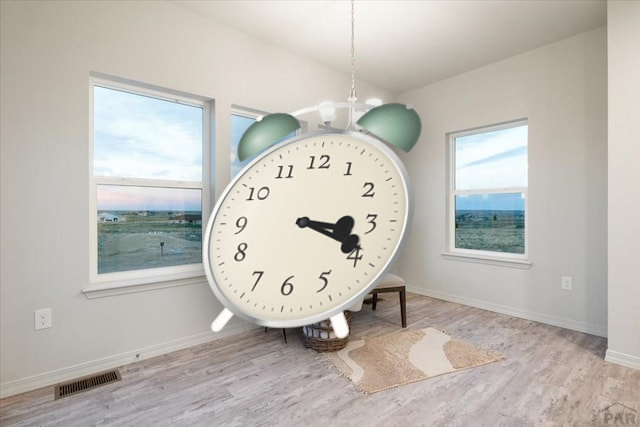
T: 3:19
